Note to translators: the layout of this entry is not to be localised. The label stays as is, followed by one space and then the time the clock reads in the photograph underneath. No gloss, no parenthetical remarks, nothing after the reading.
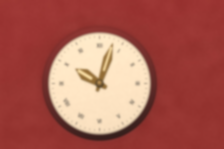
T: 10:03
